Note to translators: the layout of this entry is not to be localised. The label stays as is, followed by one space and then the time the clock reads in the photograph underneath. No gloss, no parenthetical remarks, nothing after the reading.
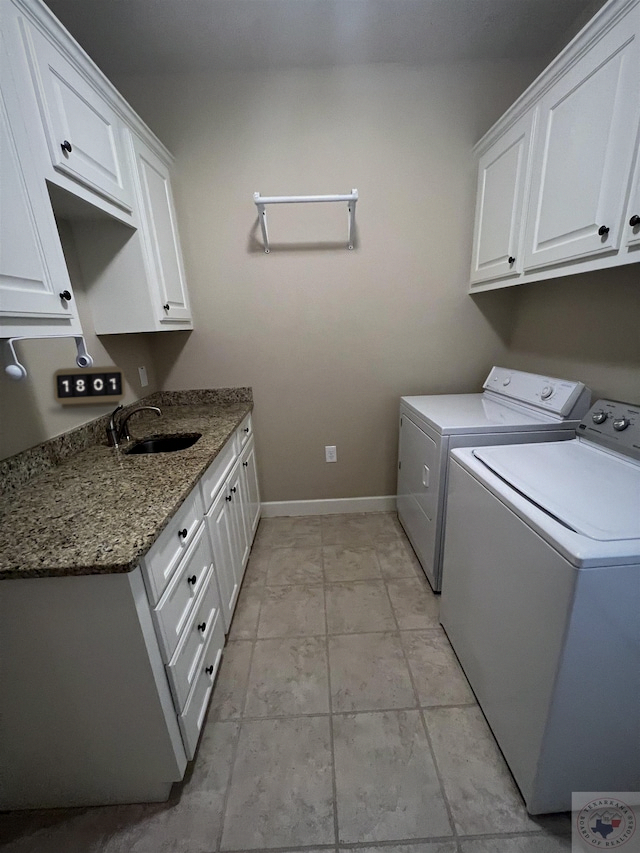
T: 18:01
